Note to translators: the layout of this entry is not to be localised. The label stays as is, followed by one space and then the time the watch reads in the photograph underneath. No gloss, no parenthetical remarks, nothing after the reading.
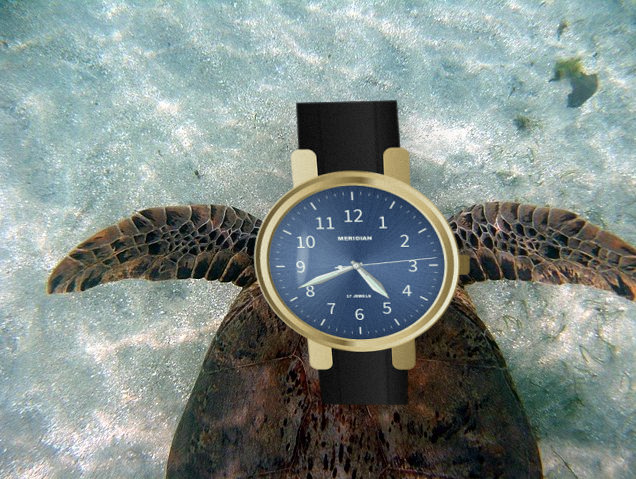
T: 4:41:14
